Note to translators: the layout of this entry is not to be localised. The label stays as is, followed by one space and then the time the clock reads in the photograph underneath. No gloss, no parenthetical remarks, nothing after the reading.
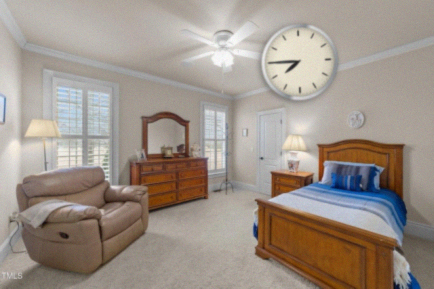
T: 7:45
